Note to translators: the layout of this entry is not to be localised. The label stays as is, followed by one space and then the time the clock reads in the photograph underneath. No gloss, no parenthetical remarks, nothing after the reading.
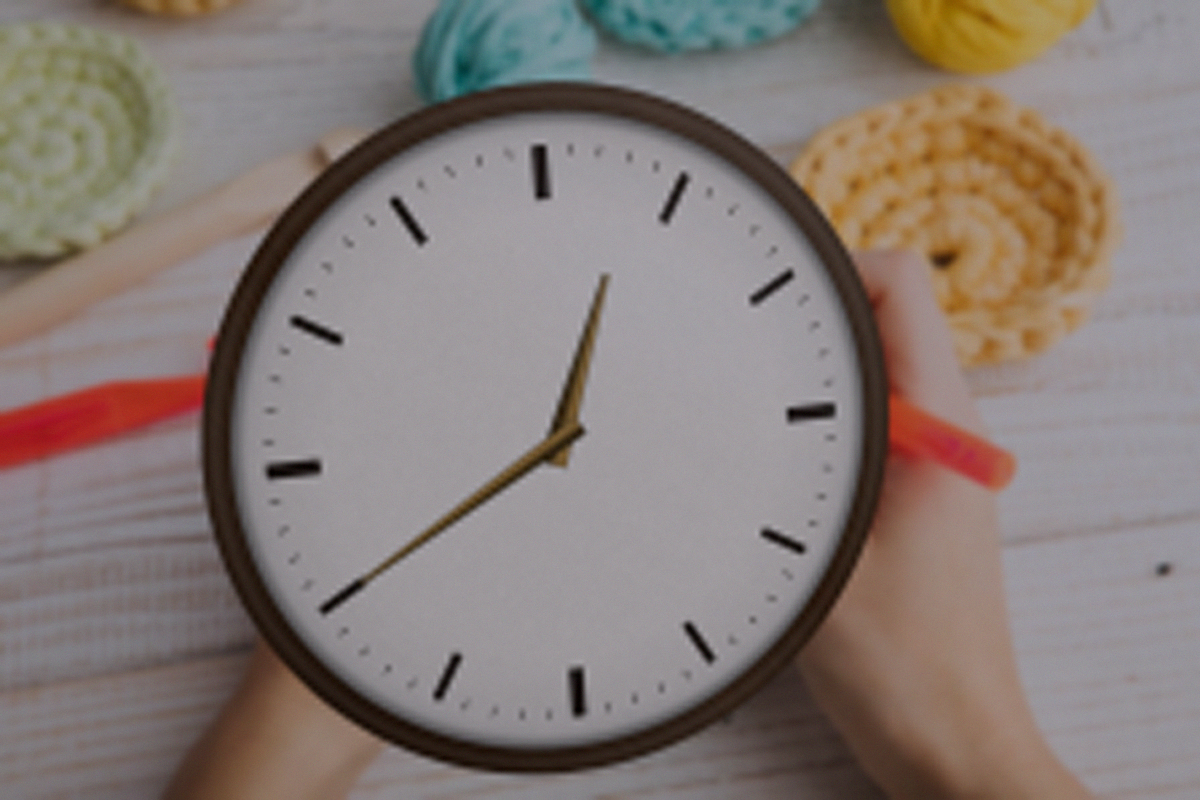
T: 12:40
